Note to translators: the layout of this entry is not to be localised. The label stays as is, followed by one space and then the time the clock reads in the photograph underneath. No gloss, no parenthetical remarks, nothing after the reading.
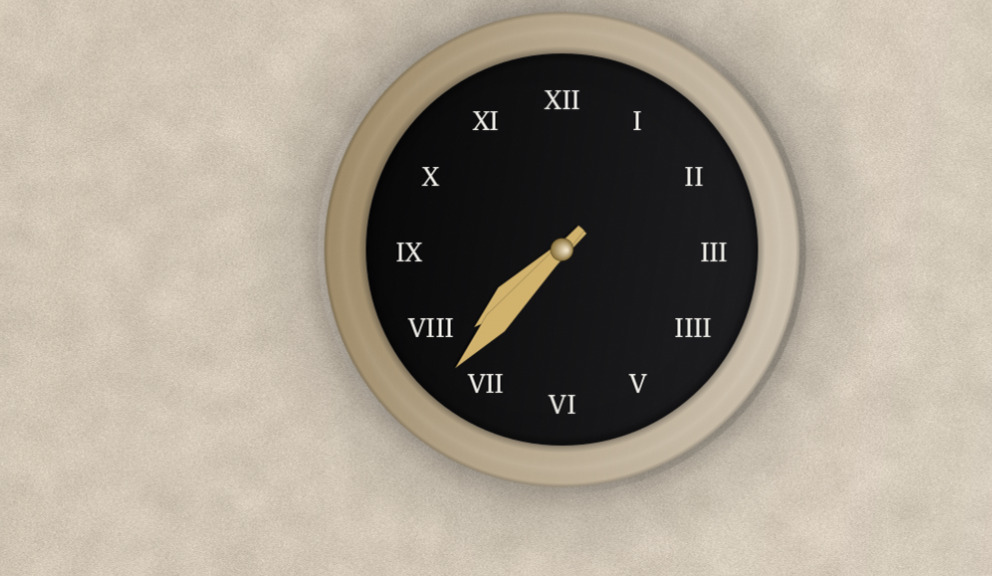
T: 7:37
